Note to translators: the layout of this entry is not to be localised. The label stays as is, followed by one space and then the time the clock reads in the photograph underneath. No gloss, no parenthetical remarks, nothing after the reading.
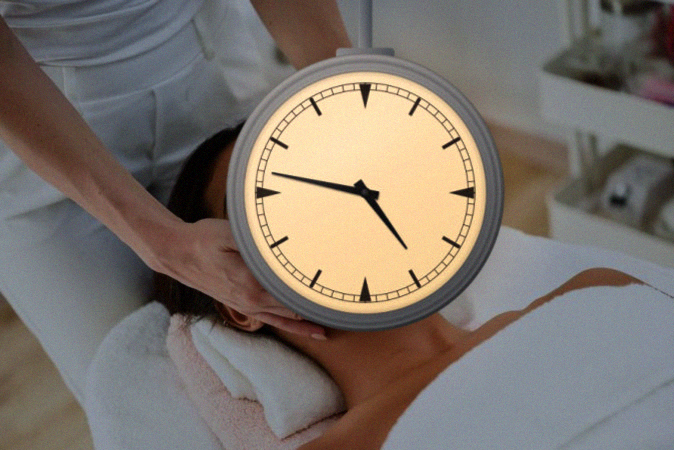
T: 4:47
